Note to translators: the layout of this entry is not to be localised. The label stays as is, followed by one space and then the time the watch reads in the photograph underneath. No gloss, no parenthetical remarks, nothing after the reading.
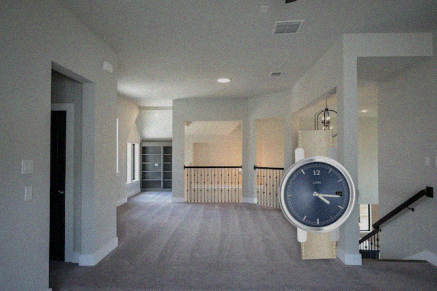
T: 4:16
